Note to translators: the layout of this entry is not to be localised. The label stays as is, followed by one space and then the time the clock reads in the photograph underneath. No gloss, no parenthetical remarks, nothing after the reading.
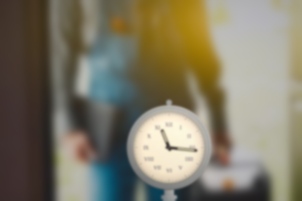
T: 11:16
